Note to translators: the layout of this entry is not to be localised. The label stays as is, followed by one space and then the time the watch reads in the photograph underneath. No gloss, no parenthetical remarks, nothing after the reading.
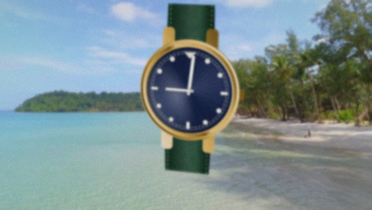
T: 9:01
